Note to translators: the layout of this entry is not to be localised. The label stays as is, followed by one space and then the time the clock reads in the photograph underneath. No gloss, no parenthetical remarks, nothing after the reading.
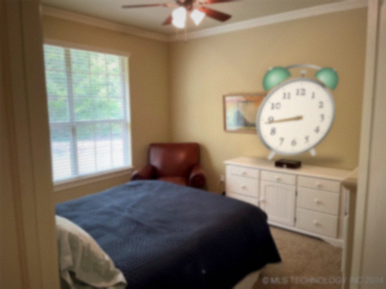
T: 8:44
